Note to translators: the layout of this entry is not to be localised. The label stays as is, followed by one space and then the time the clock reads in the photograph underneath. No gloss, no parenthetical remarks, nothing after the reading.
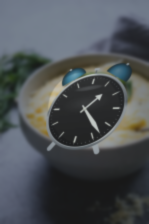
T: 1:23
